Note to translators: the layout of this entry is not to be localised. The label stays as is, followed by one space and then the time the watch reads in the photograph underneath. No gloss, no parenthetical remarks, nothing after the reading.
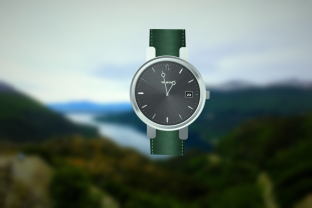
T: 12:58
